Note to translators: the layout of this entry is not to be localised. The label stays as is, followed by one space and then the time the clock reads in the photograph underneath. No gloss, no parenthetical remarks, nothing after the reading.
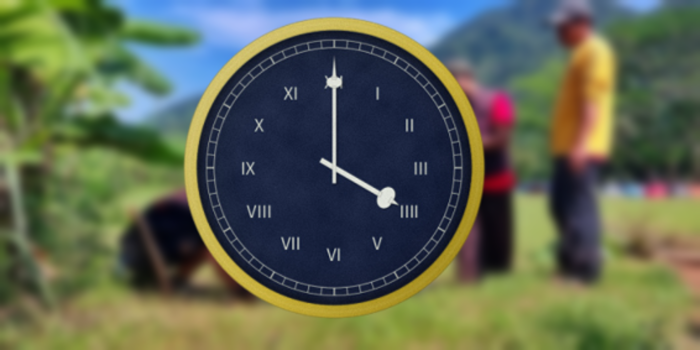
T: 4:00
